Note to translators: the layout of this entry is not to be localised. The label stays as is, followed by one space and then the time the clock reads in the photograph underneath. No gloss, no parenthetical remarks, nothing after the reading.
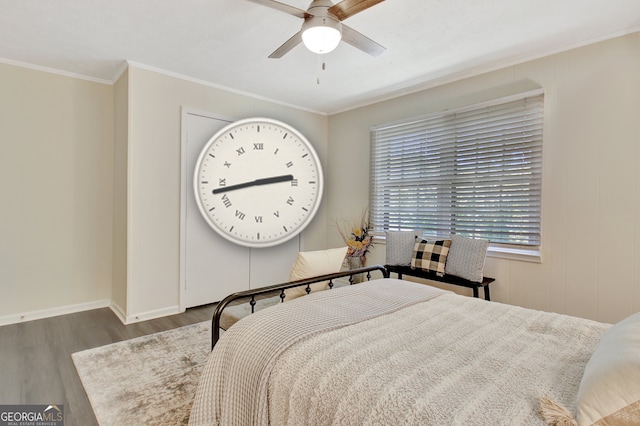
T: 2:43
